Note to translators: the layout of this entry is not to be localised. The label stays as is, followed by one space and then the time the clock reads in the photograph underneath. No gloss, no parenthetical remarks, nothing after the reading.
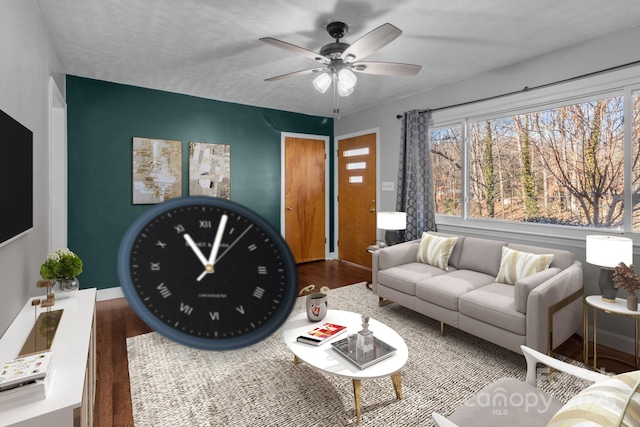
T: 11:03:07
